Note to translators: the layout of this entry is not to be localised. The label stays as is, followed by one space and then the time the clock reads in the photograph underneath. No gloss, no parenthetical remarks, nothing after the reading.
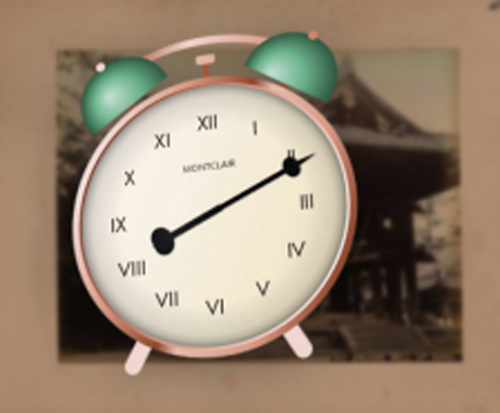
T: 8:11
